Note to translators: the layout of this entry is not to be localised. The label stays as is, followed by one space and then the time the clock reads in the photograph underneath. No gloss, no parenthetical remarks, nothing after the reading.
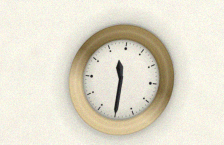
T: 11:30
